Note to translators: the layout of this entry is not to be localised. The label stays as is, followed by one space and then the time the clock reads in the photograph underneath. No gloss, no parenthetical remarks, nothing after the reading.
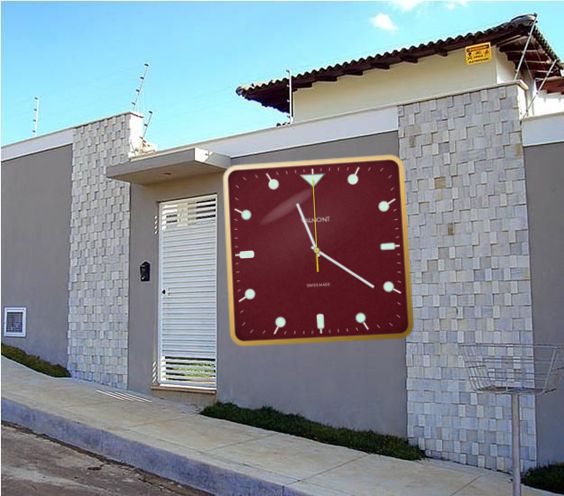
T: 11:21:00
